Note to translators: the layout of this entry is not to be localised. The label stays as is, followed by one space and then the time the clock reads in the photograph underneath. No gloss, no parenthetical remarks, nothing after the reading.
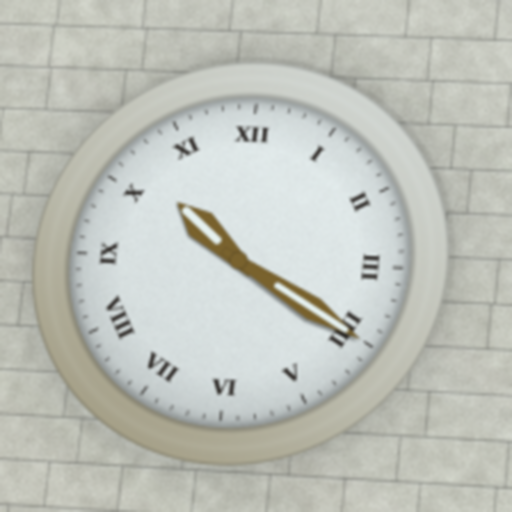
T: 10:20
